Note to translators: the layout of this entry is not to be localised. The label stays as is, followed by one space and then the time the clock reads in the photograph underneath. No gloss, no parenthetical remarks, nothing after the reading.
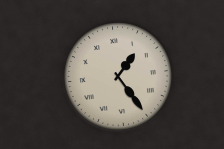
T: 1:25
